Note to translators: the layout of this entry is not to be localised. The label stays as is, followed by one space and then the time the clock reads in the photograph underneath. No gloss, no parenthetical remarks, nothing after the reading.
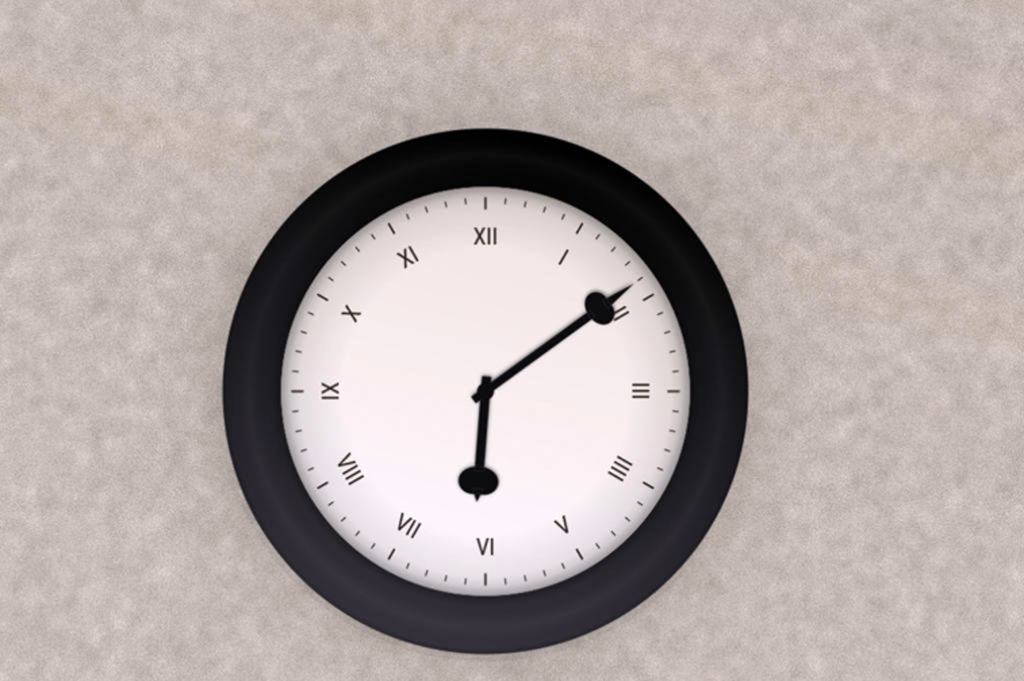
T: 6:09
